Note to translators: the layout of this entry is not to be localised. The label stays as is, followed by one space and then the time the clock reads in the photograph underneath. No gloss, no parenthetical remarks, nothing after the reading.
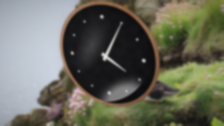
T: 4:05
